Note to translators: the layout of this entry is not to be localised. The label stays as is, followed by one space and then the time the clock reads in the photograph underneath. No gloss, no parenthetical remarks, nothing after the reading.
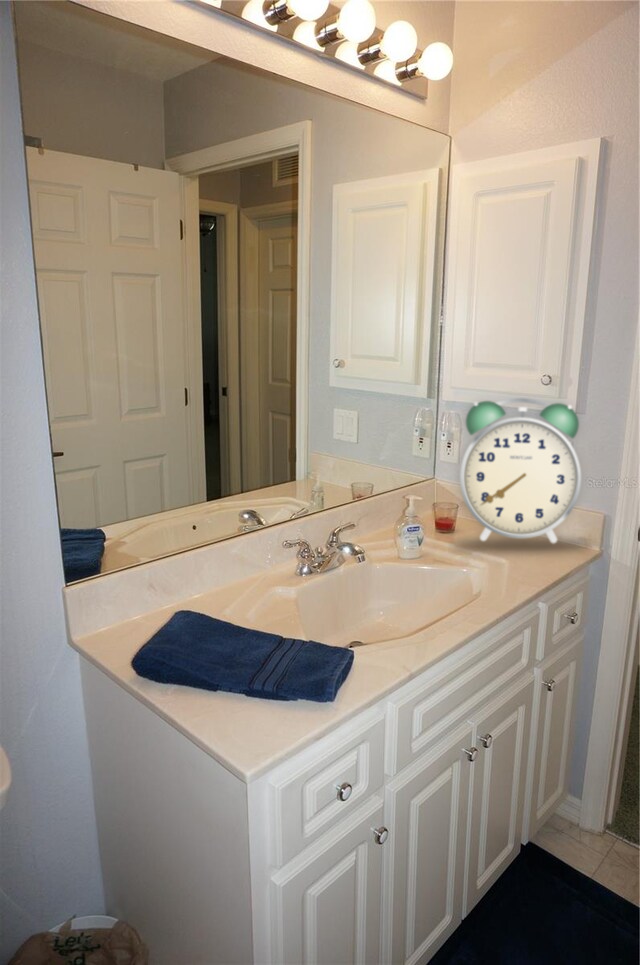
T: 7:39
